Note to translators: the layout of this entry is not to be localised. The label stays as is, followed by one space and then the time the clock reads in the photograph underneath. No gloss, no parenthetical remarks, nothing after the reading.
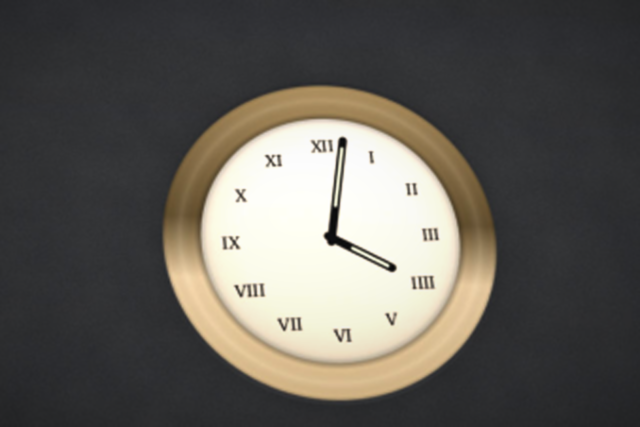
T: 4:02
